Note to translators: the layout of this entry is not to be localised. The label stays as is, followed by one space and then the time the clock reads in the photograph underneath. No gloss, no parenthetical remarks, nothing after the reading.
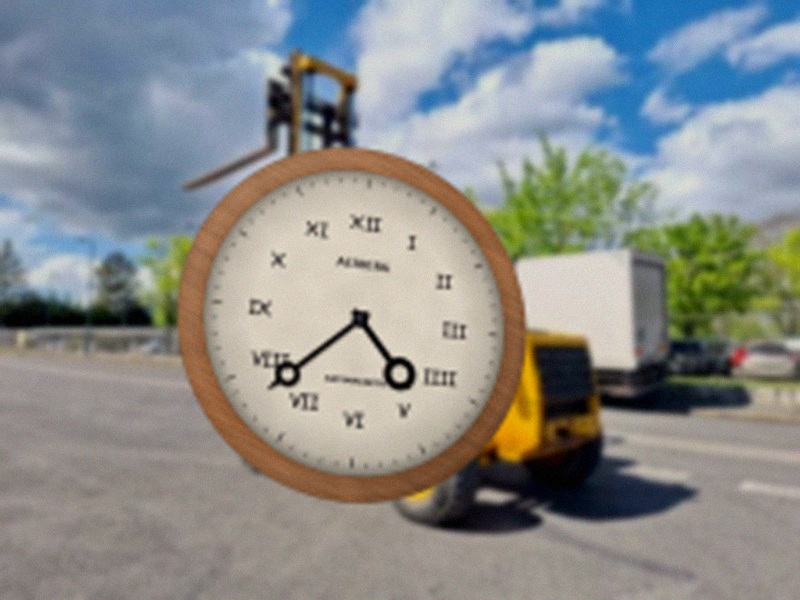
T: 4:38
